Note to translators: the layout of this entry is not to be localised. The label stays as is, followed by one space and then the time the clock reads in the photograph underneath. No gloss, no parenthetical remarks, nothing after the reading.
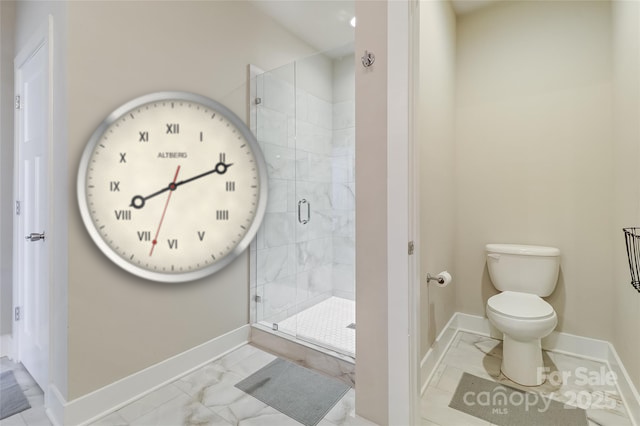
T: 8:11:33
